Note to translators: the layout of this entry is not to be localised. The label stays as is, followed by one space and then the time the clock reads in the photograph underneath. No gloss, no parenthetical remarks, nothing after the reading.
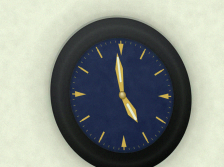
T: 4:59
